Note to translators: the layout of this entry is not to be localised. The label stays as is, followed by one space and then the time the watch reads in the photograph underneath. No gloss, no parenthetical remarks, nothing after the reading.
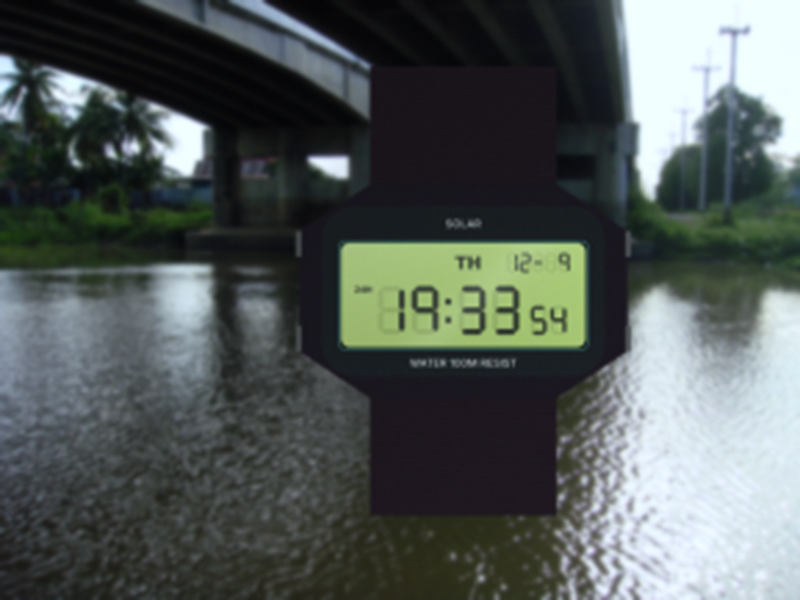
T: 19:33:54
